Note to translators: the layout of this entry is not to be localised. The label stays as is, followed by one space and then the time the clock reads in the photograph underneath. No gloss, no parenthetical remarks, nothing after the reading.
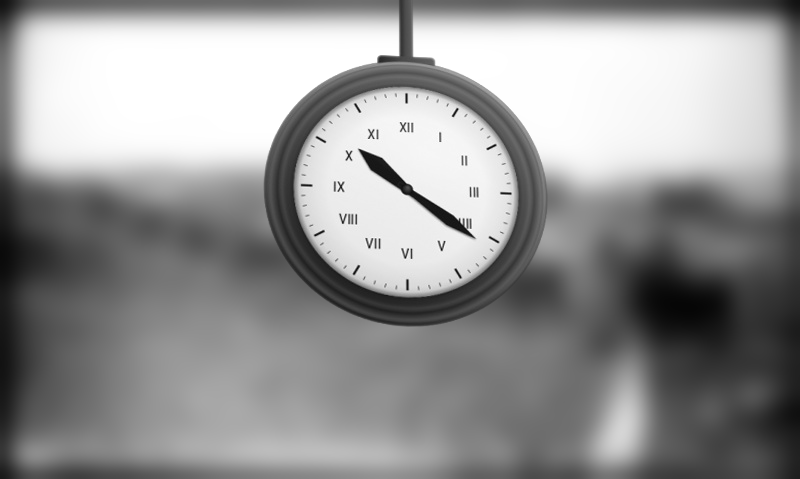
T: 10:21
